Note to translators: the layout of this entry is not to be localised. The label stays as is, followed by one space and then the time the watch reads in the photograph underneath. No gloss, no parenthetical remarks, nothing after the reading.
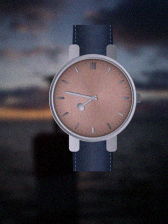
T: 7:47
